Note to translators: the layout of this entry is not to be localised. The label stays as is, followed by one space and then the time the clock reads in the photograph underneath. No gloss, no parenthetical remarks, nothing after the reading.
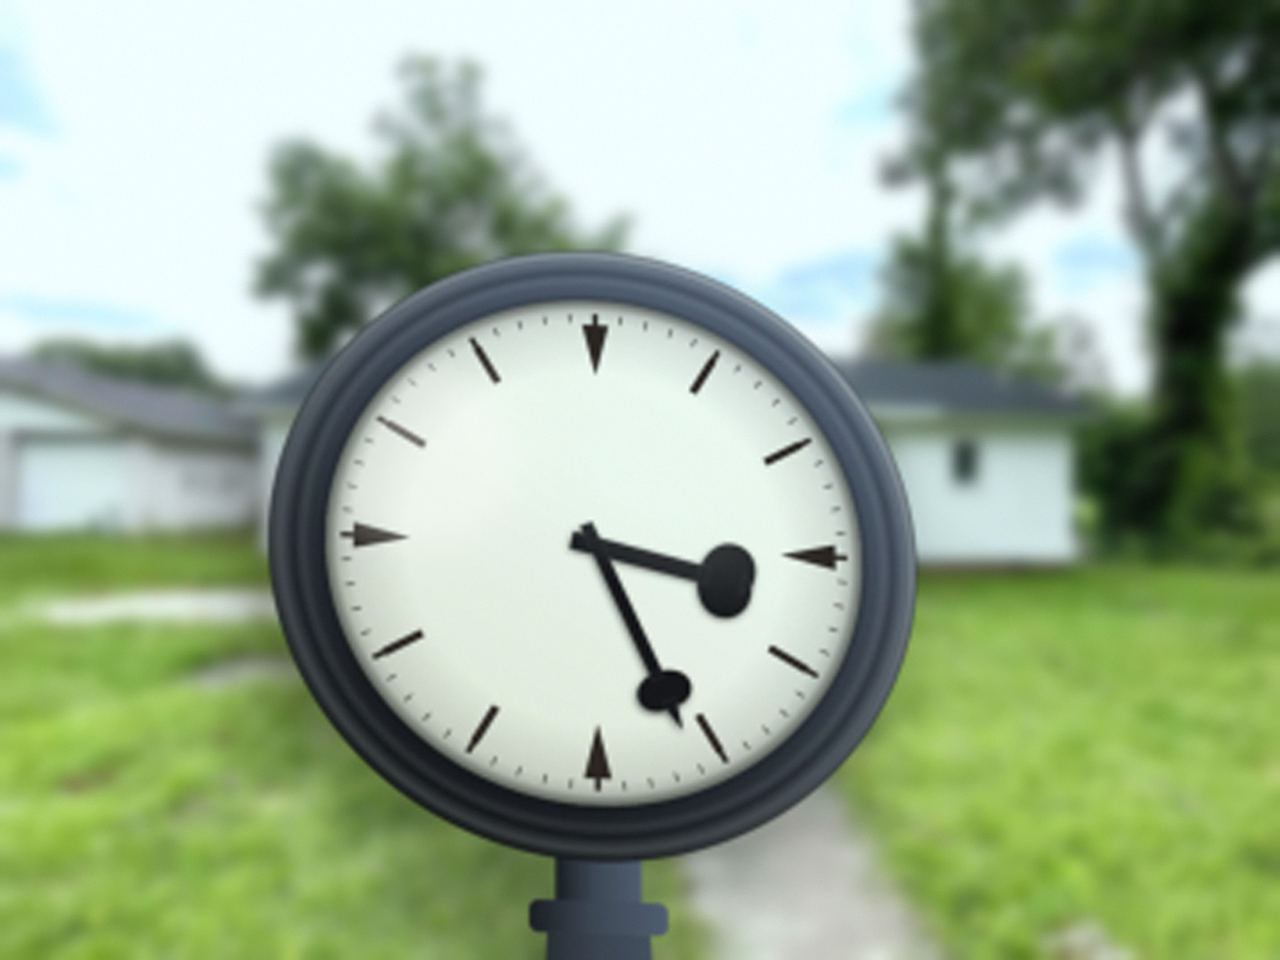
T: 3:26
